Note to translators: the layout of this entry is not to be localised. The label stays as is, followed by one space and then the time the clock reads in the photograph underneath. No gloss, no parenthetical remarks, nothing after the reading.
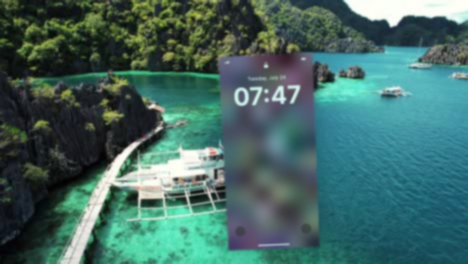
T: 7:47
